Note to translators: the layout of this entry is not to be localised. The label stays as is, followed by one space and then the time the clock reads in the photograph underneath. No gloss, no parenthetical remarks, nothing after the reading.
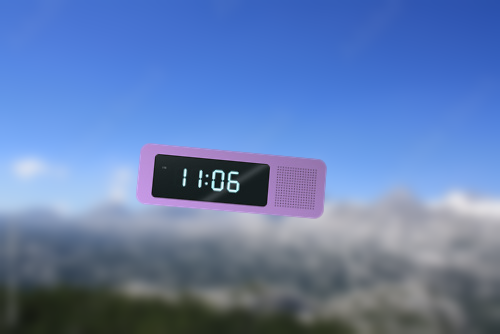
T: 11:06
